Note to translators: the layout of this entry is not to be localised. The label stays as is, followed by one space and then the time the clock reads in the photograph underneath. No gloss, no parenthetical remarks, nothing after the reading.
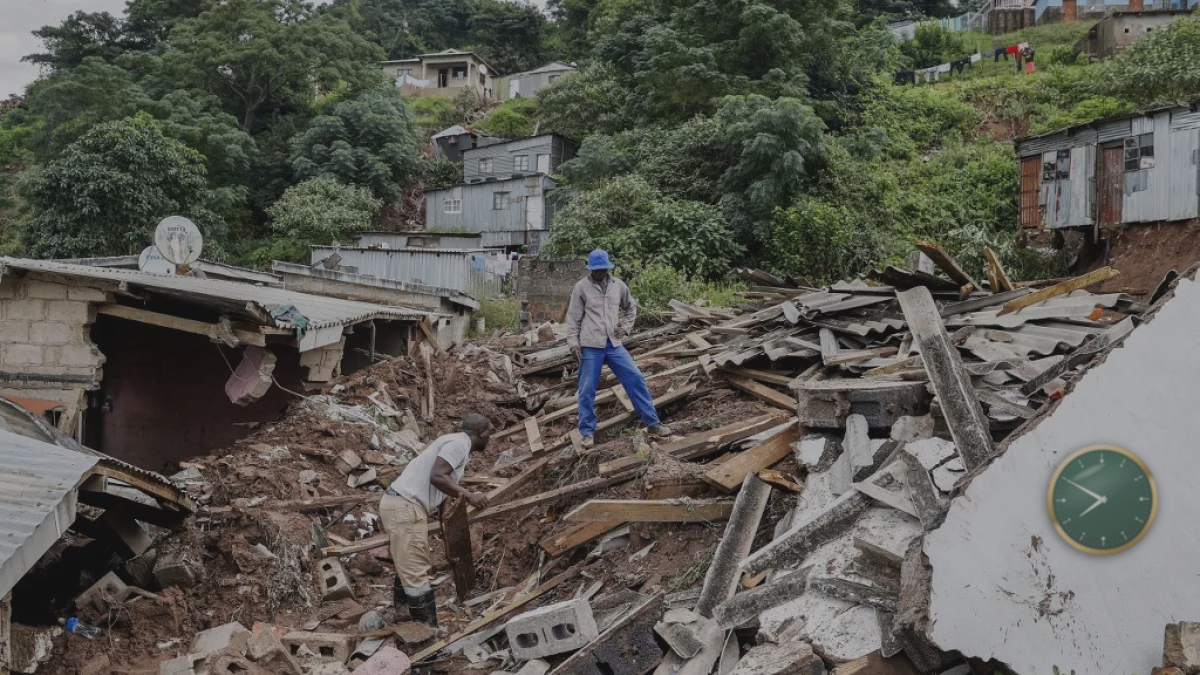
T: 7:50
